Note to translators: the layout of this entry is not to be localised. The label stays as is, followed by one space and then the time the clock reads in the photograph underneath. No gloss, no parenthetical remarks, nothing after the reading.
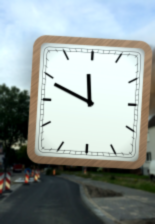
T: 11:49
